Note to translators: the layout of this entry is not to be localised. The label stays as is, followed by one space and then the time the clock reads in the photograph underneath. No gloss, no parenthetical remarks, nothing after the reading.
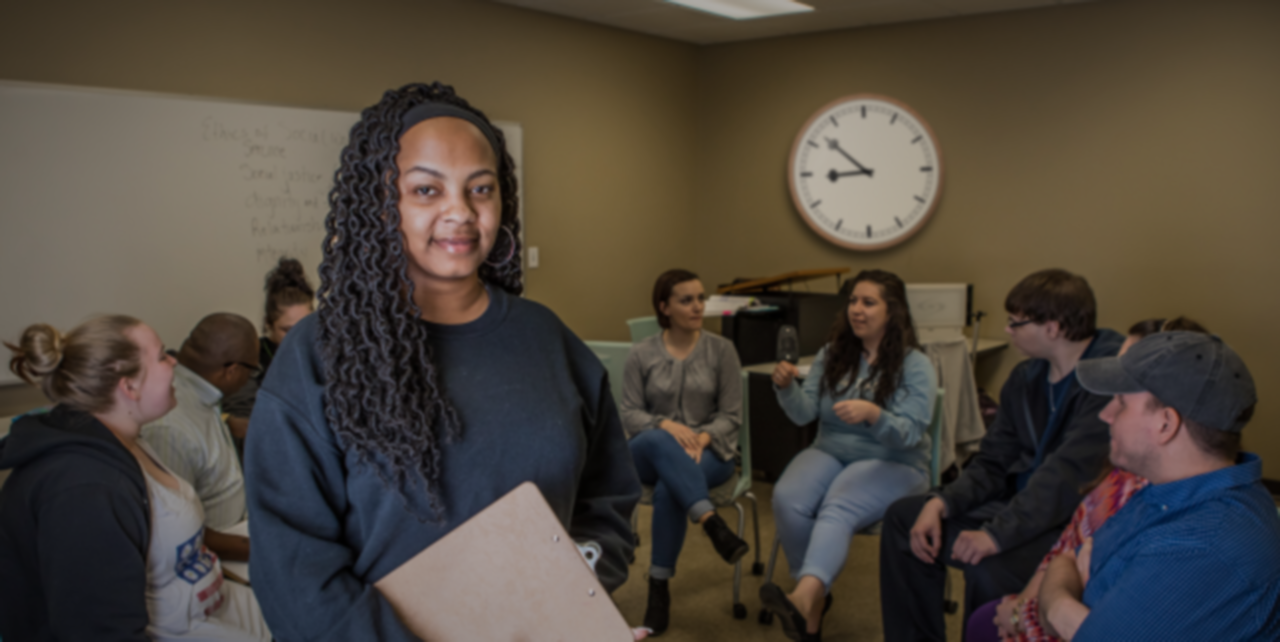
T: 8:52
